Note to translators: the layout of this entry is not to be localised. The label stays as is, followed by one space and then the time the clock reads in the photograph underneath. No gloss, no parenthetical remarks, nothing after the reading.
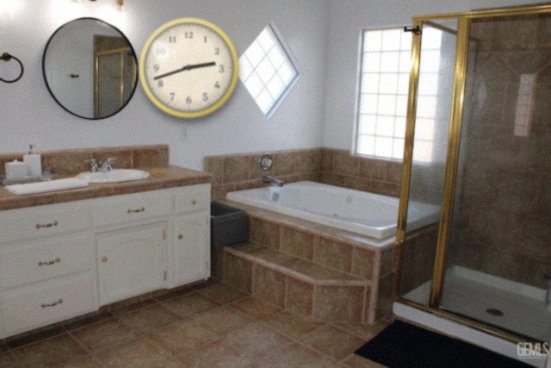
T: 2:42
